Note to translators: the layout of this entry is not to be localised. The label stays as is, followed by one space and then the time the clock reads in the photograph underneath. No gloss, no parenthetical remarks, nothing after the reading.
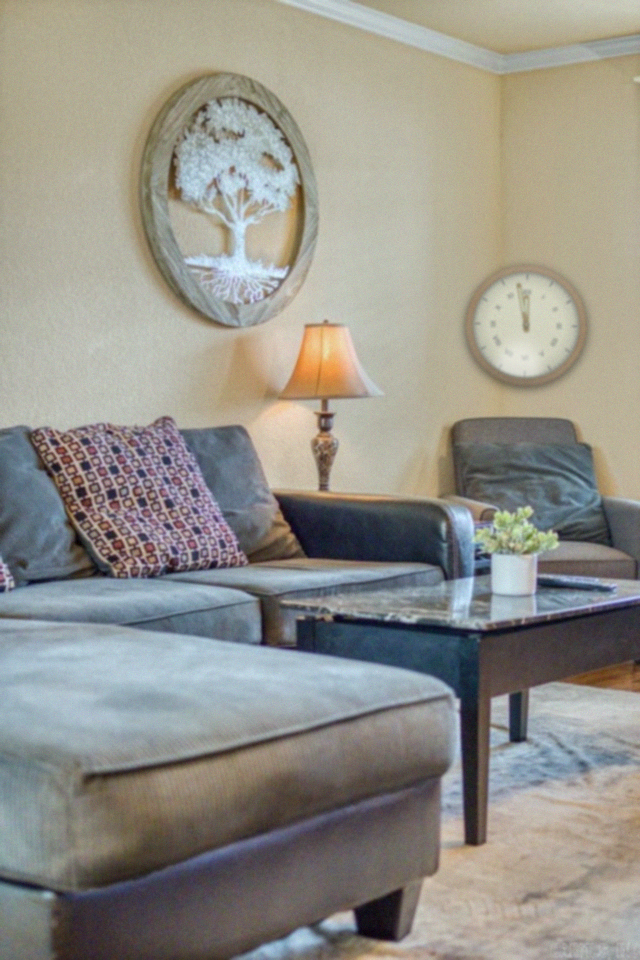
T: 11:58
